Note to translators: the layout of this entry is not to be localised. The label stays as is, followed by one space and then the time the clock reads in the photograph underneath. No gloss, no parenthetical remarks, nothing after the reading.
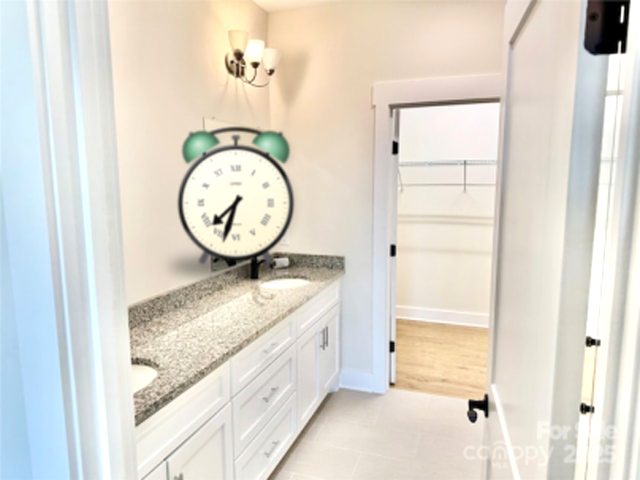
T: 7:33
